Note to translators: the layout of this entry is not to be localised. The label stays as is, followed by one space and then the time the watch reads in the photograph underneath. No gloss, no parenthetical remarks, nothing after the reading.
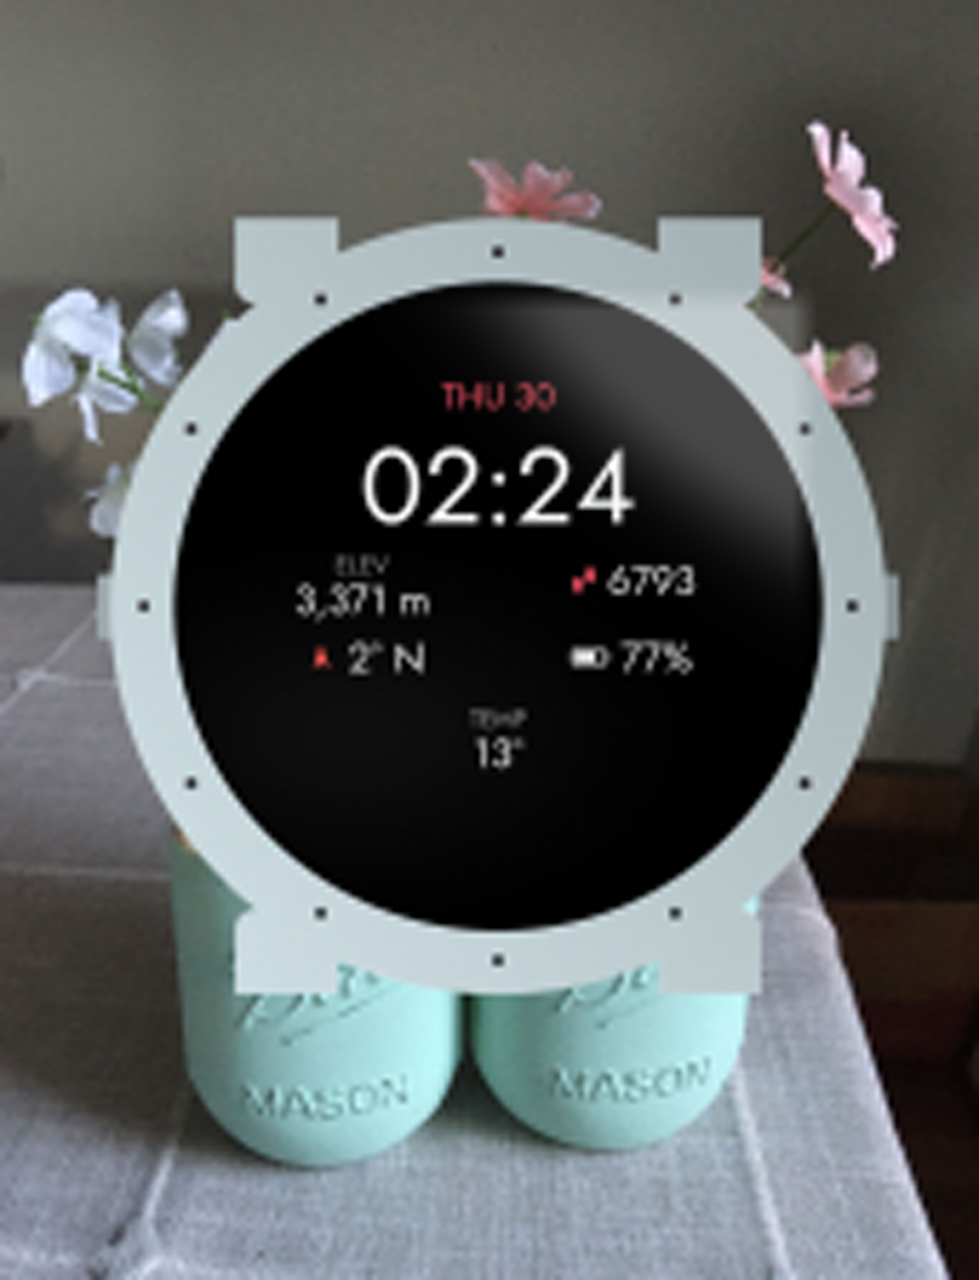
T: 2:24
